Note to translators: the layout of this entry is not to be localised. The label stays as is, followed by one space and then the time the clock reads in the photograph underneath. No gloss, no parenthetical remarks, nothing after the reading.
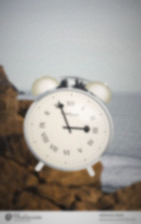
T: 2:56
